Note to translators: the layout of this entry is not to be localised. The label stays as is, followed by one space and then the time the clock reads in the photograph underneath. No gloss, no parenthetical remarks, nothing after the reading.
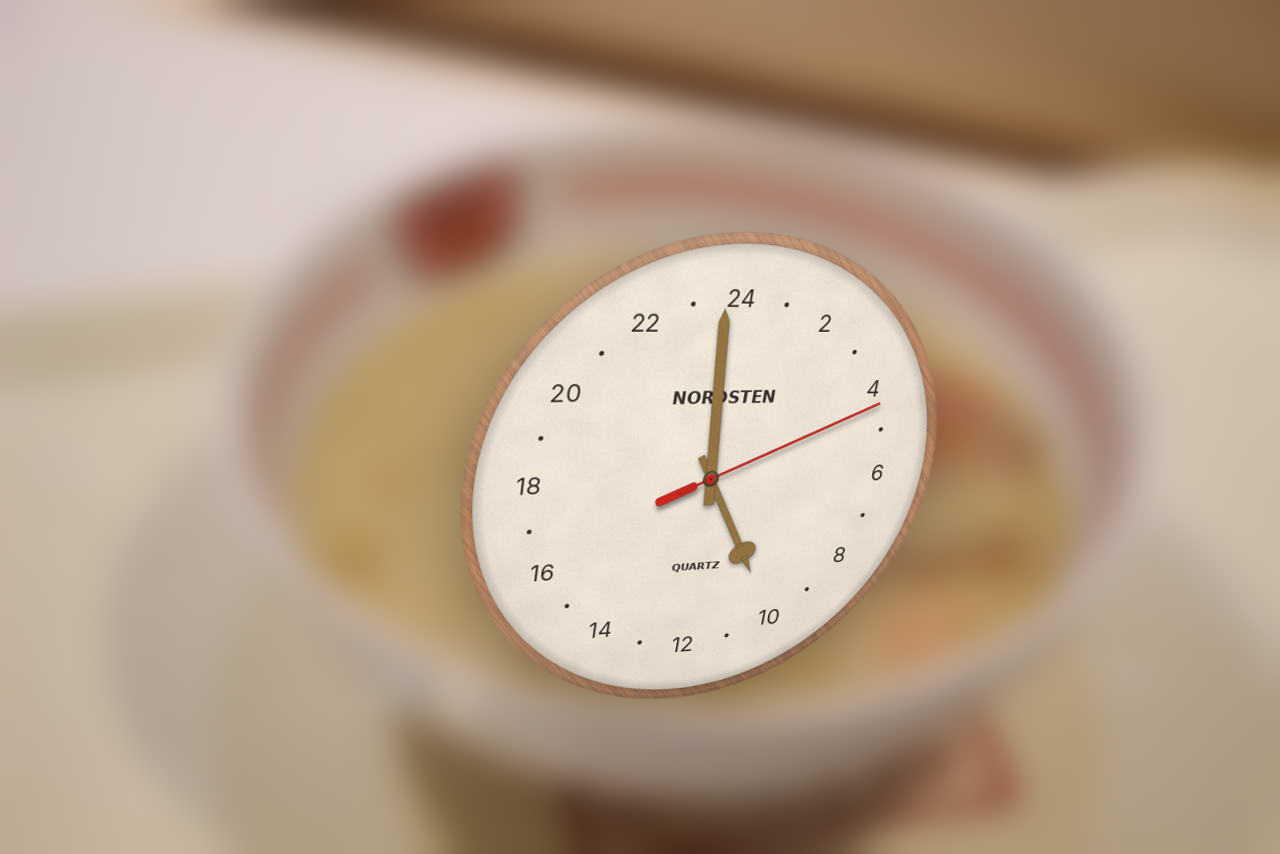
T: 9:59:11
